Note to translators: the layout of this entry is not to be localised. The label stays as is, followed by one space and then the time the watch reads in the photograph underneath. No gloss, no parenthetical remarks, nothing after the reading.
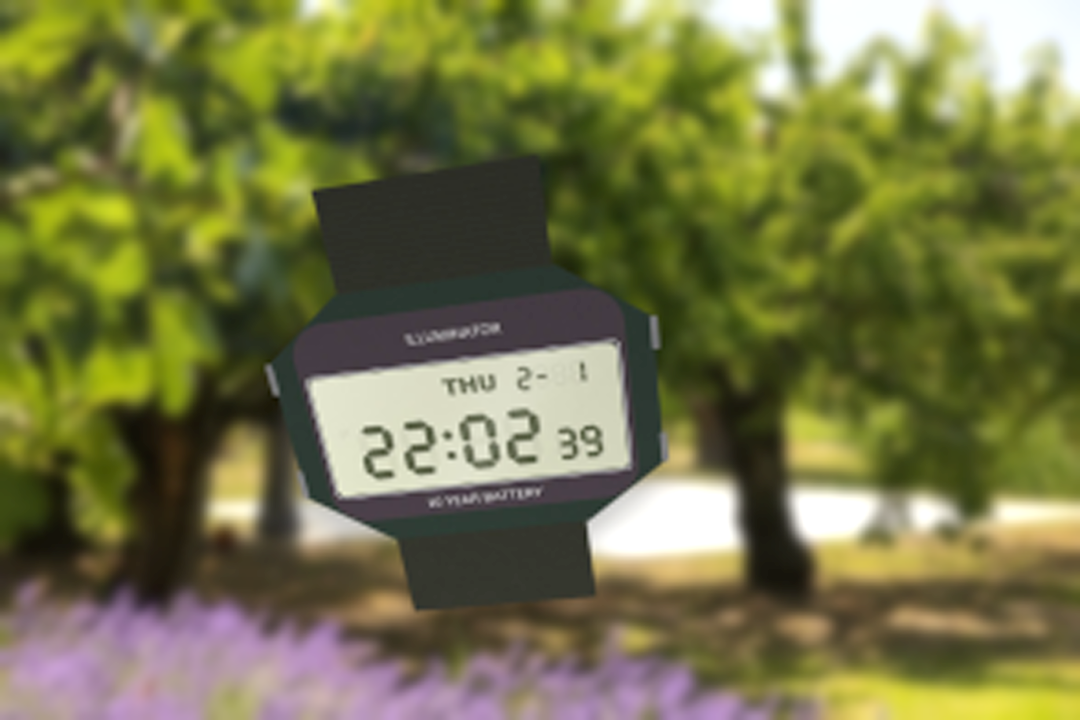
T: 22:02:39
